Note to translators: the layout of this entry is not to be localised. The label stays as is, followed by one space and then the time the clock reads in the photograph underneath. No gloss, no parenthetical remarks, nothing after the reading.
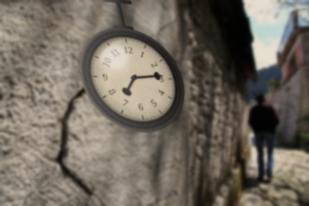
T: 7:14
